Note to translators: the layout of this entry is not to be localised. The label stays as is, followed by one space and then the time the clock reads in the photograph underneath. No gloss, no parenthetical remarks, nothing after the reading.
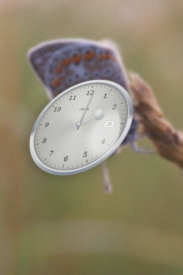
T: 2:01
